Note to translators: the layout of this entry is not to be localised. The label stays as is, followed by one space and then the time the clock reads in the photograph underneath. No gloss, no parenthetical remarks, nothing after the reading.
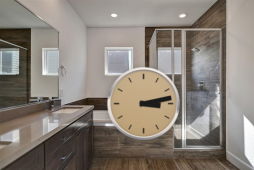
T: 3:13
